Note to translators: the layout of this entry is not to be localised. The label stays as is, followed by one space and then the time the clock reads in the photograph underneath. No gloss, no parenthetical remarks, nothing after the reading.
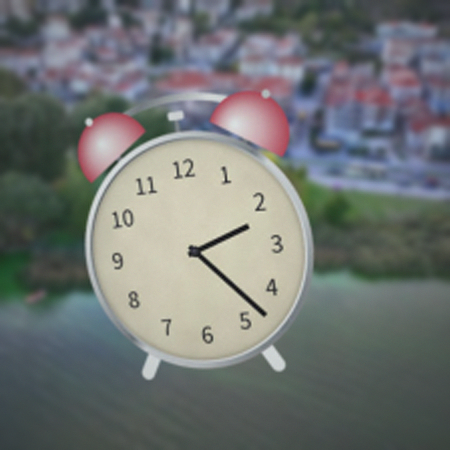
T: 2:23
